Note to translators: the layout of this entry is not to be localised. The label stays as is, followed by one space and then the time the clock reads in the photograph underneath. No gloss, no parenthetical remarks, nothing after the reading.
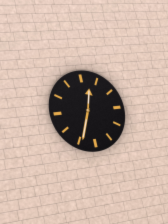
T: 12:34
